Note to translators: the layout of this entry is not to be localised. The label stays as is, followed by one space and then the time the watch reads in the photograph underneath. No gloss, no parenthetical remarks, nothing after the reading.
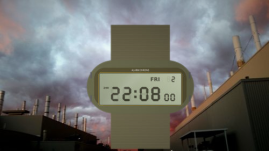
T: 22:08:00
